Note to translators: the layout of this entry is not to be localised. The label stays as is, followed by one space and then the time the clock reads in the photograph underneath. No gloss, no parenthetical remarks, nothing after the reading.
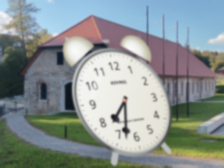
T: 7:33
